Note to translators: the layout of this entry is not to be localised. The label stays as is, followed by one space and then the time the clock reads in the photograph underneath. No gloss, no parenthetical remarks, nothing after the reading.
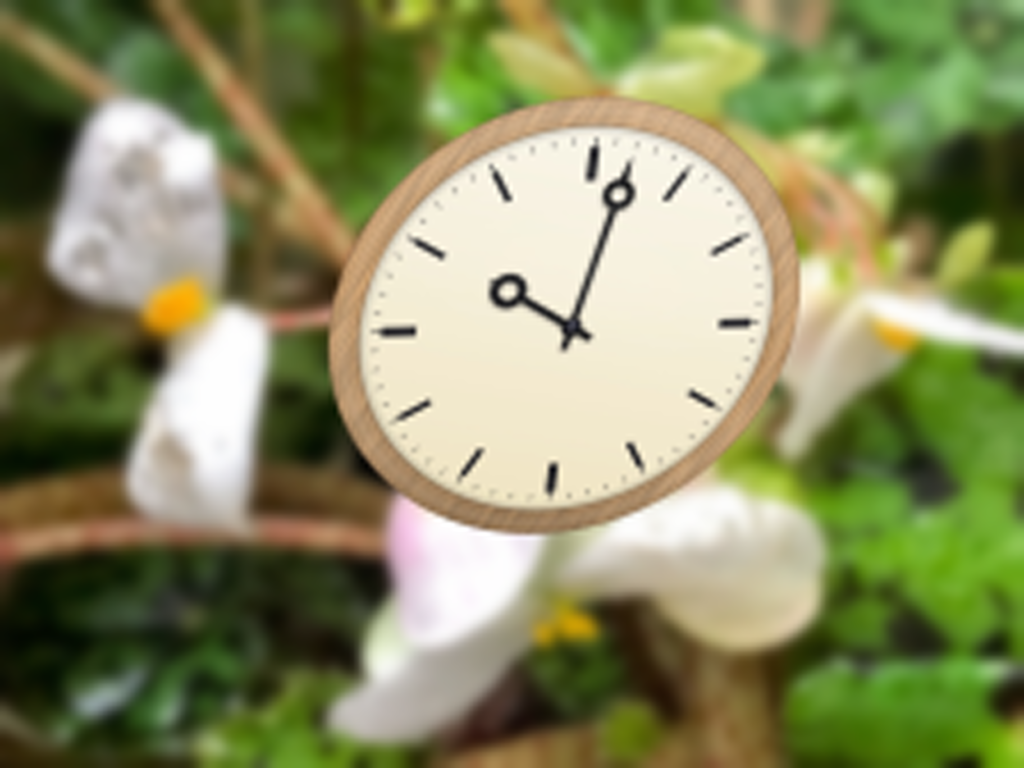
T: 10:02
